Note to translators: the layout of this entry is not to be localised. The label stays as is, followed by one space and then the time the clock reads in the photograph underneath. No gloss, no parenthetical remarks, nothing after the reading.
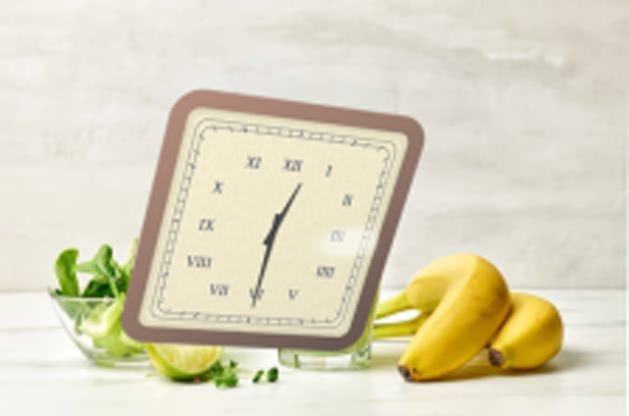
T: 12:30
